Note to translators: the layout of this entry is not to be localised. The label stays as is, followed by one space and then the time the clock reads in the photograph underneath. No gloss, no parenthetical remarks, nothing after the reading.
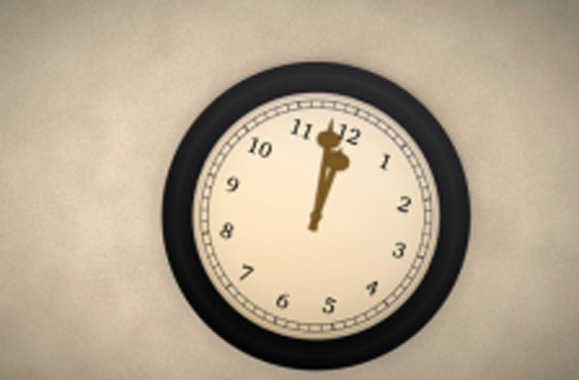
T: 11:58
